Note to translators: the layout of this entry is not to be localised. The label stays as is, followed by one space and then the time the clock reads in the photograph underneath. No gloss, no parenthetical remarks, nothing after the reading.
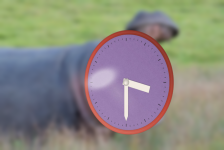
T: 3:30
